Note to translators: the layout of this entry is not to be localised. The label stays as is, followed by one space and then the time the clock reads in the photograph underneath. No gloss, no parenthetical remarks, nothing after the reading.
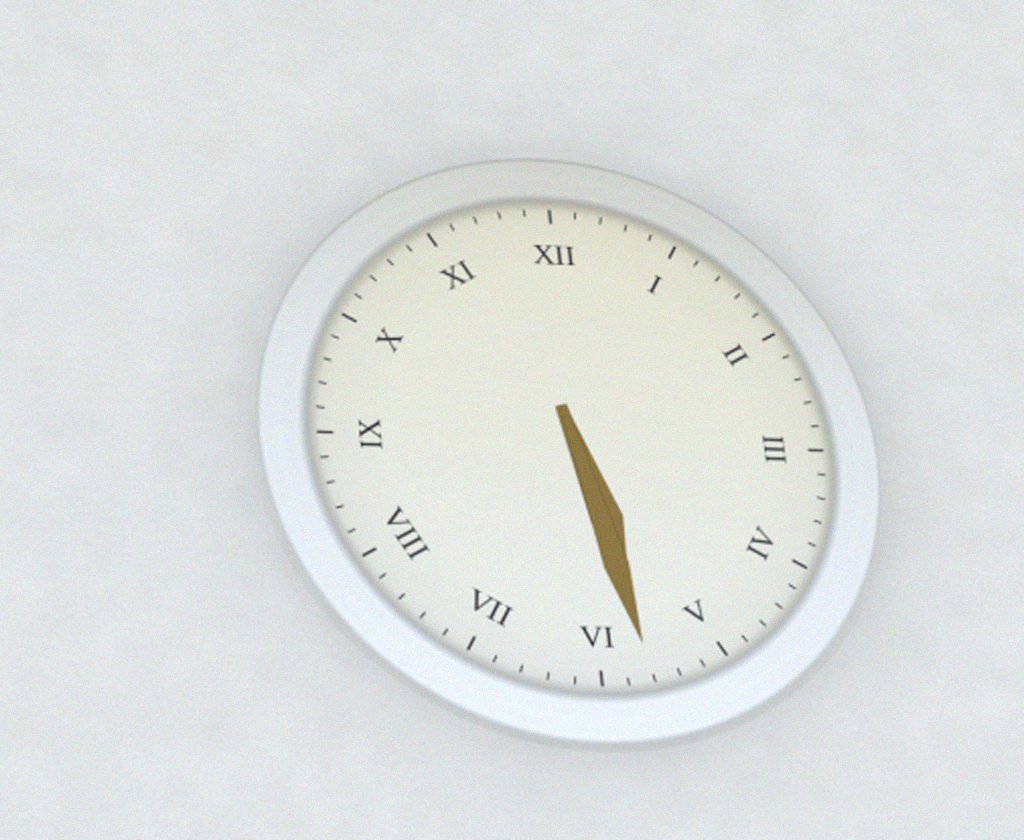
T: 5:28
